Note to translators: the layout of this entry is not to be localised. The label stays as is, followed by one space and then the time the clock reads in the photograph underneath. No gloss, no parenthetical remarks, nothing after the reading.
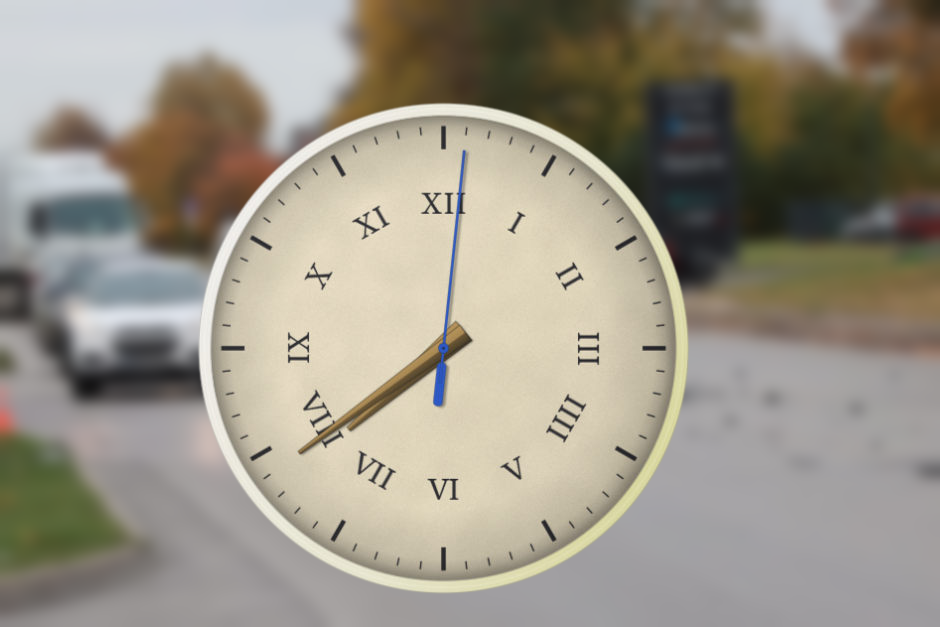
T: 7:39:01
